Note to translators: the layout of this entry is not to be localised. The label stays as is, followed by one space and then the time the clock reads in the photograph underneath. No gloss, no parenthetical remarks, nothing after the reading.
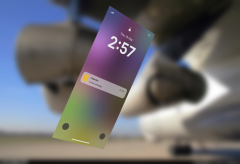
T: 2:57
